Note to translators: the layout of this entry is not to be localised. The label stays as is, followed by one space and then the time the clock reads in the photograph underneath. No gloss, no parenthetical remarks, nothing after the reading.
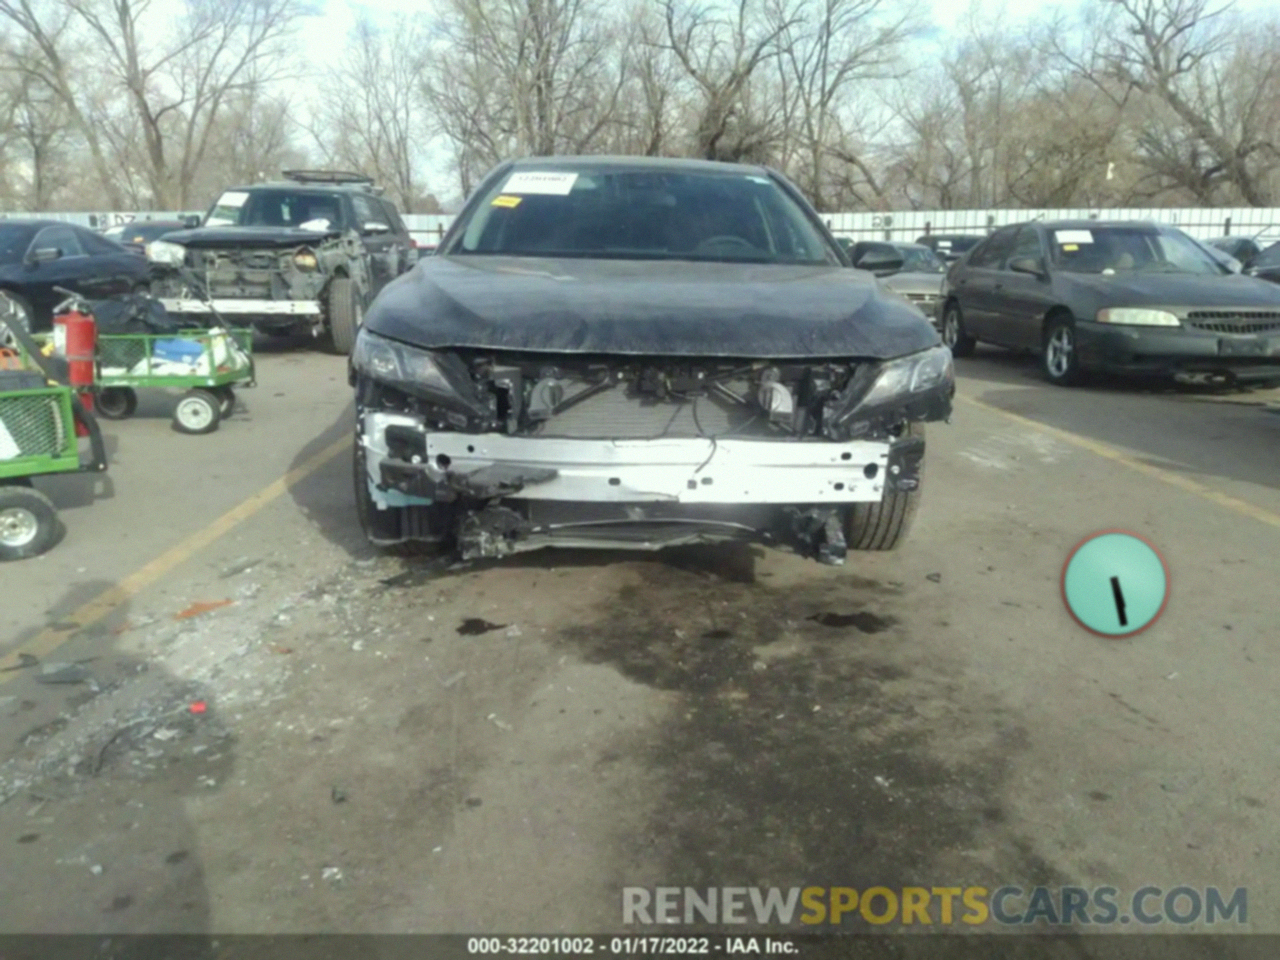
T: 5:28
